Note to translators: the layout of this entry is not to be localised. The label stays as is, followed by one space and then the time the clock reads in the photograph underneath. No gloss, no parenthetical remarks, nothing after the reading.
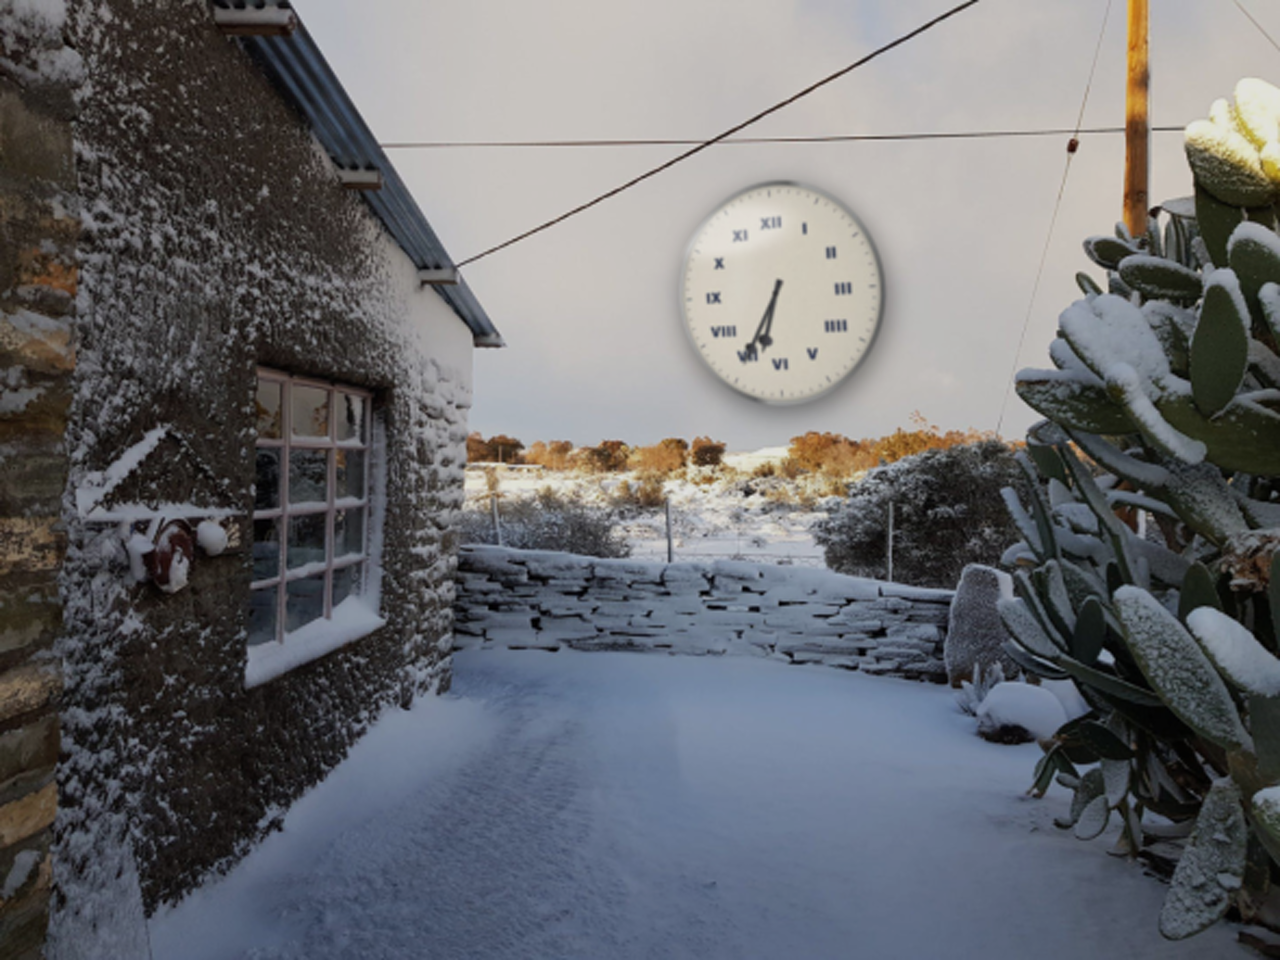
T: 6:35
